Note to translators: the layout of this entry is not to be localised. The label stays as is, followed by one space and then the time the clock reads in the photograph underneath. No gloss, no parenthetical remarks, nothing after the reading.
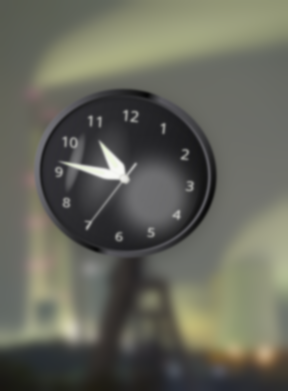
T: 10:46:35
